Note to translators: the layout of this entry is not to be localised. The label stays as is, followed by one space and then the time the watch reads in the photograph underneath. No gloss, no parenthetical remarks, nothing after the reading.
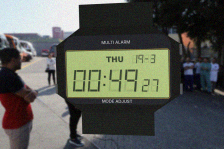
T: 0:49:27
